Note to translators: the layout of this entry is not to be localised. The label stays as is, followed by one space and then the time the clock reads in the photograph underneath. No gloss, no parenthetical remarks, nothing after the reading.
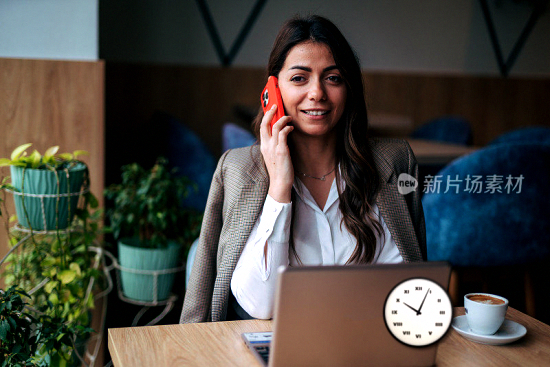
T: 10:04
